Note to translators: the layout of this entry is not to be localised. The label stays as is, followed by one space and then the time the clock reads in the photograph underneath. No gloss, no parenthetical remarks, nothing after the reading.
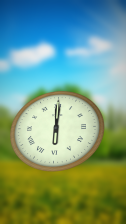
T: 6:00
